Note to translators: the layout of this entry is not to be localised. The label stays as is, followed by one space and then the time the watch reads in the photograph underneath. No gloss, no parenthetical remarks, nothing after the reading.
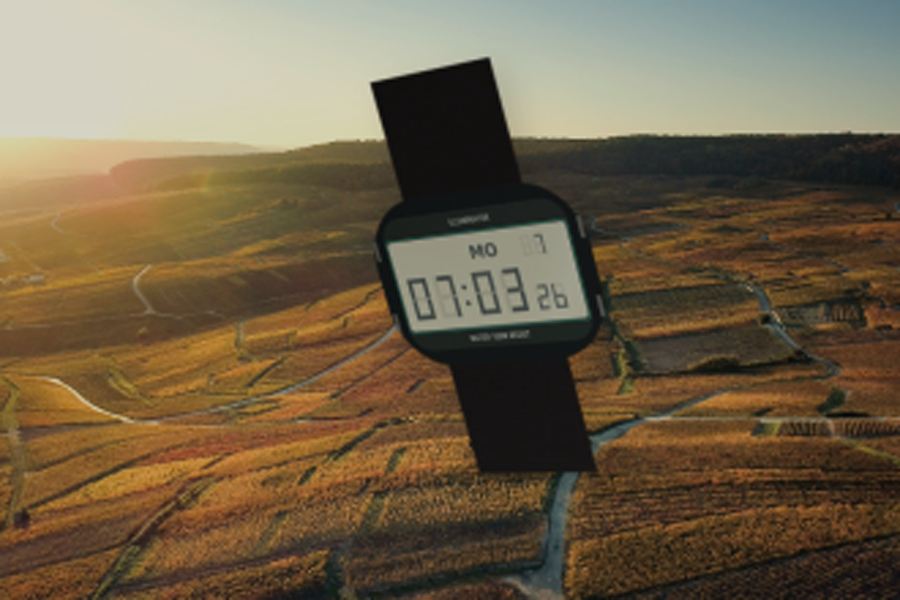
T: 7:03:26
